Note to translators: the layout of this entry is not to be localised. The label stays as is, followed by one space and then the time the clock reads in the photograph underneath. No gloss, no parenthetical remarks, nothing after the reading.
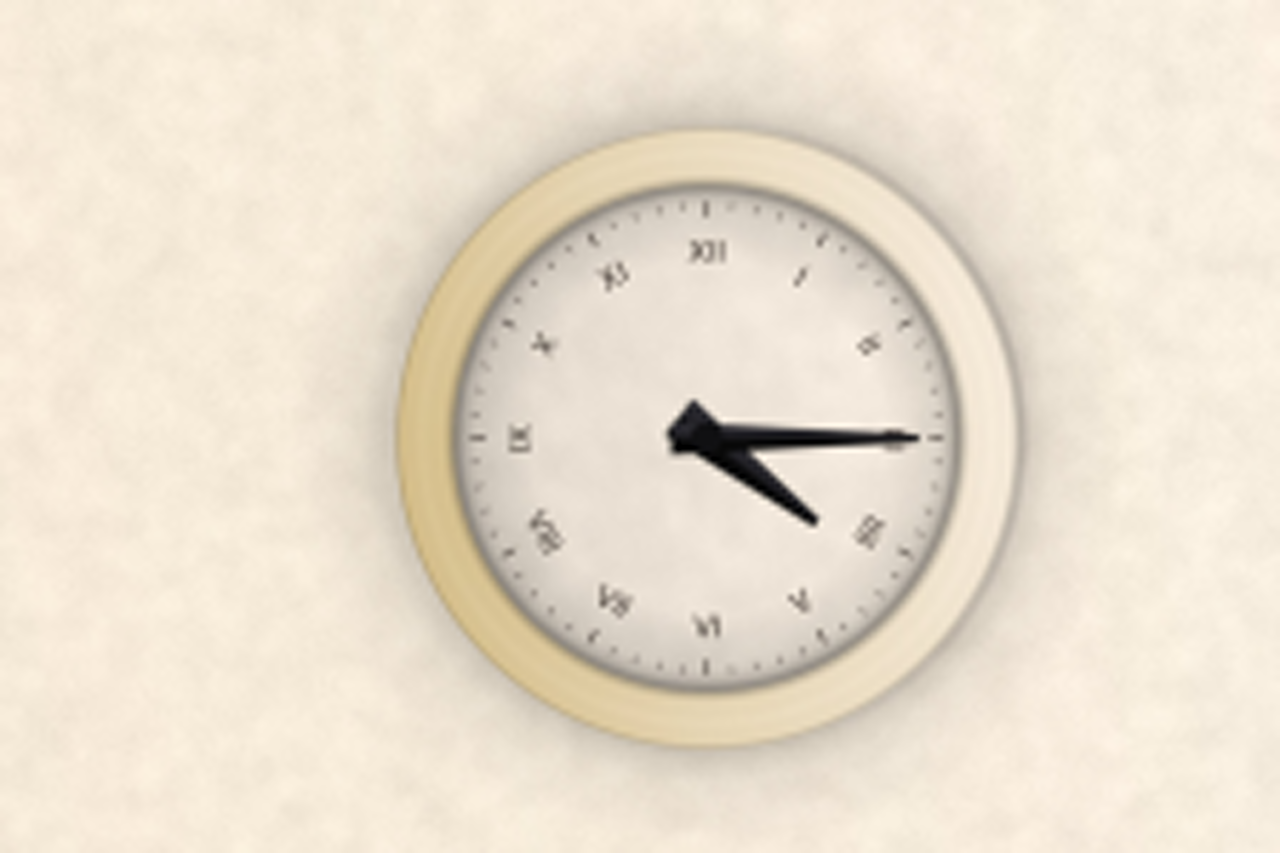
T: 4:15
